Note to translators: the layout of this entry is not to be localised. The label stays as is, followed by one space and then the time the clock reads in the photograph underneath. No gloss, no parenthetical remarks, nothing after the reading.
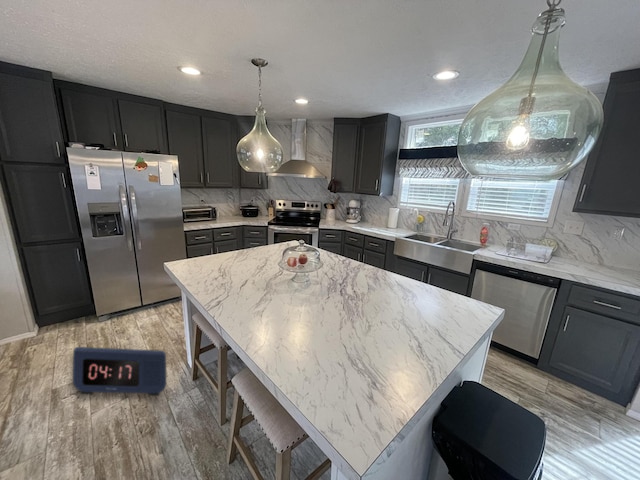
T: 4:17
